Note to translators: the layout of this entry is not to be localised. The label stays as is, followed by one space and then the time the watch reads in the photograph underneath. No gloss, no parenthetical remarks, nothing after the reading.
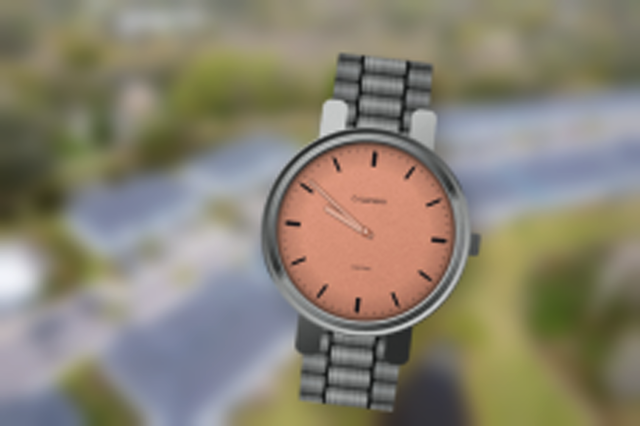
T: 9:51
